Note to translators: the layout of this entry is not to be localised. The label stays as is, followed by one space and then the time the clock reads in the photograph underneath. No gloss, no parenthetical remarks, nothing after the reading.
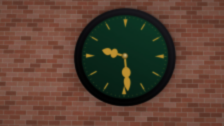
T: 9:29
